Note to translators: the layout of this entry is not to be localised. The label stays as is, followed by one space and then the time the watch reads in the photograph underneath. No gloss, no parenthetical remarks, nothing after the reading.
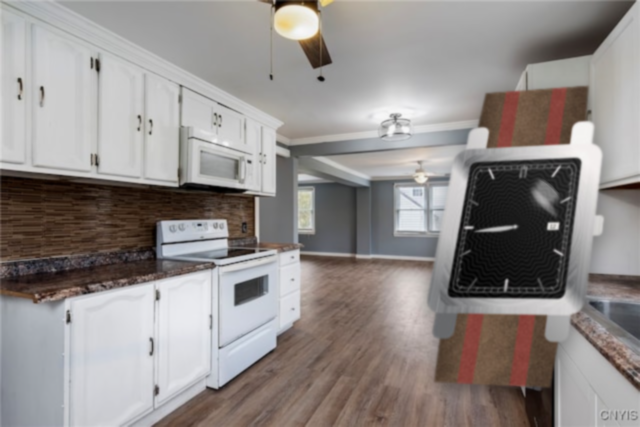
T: 8:44
